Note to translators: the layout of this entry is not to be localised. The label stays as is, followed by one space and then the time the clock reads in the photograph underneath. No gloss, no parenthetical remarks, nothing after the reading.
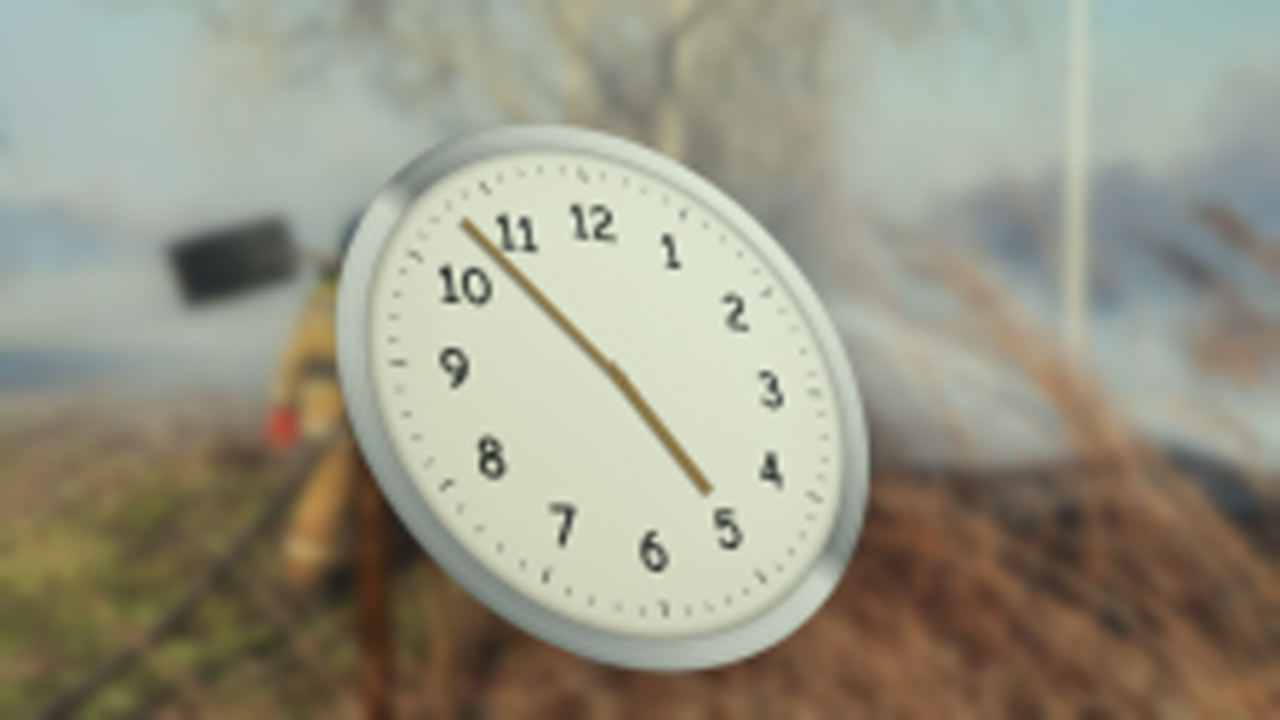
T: 4:53
